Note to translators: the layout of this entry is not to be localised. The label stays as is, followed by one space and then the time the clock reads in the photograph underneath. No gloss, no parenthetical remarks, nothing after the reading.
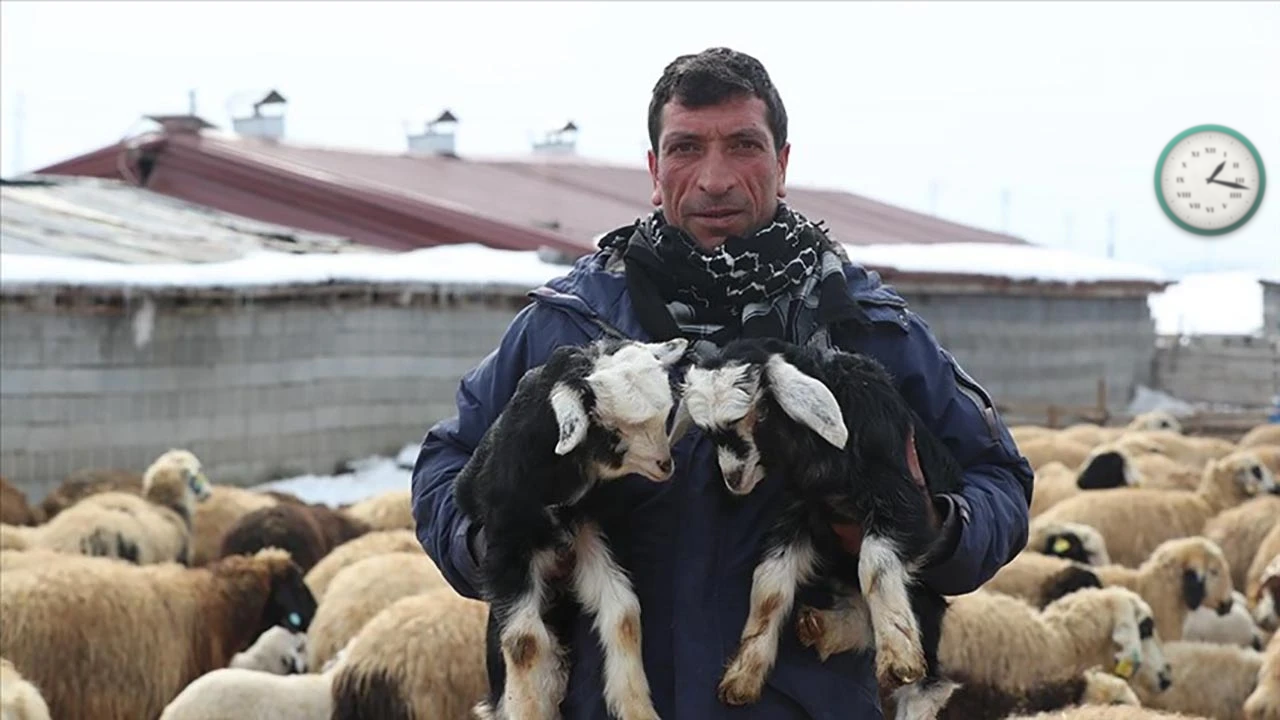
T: 1:17
